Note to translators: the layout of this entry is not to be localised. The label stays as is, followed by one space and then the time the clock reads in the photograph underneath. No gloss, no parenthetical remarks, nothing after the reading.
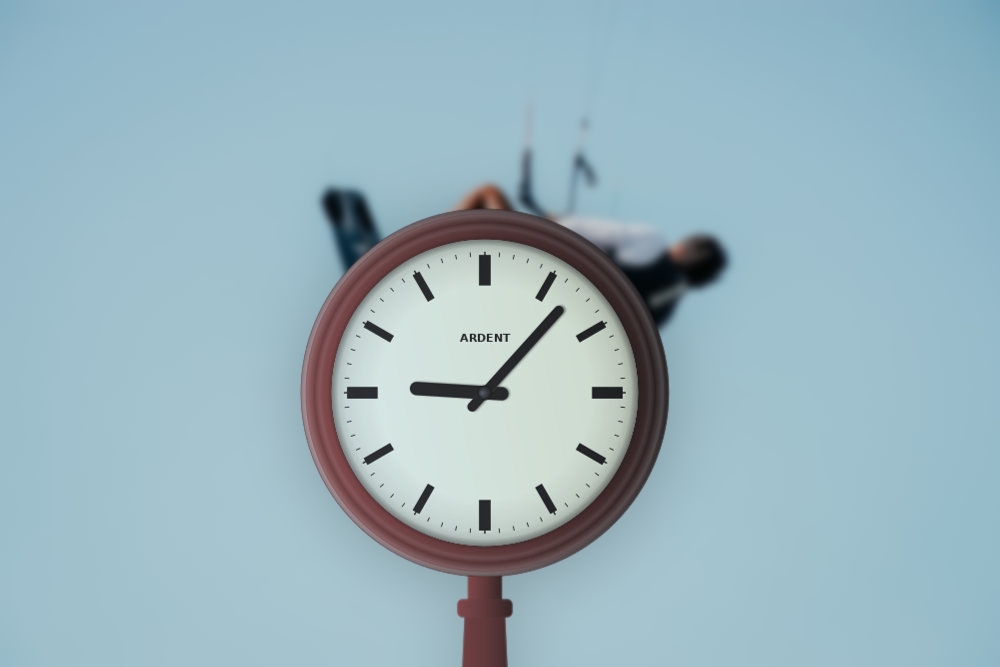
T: 9:07
